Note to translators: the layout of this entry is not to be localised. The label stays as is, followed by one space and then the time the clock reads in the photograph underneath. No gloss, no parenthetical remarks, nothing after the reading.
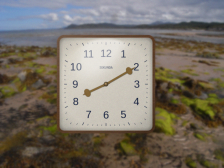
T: 8:10
